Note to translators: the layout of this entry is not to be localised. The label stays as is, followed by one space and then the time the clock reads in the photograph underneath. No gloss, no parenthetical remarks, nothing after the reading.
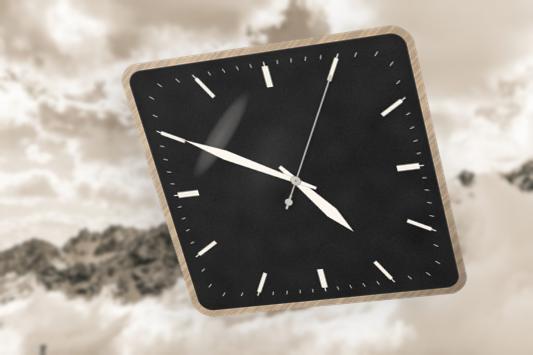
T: 4:50:05
